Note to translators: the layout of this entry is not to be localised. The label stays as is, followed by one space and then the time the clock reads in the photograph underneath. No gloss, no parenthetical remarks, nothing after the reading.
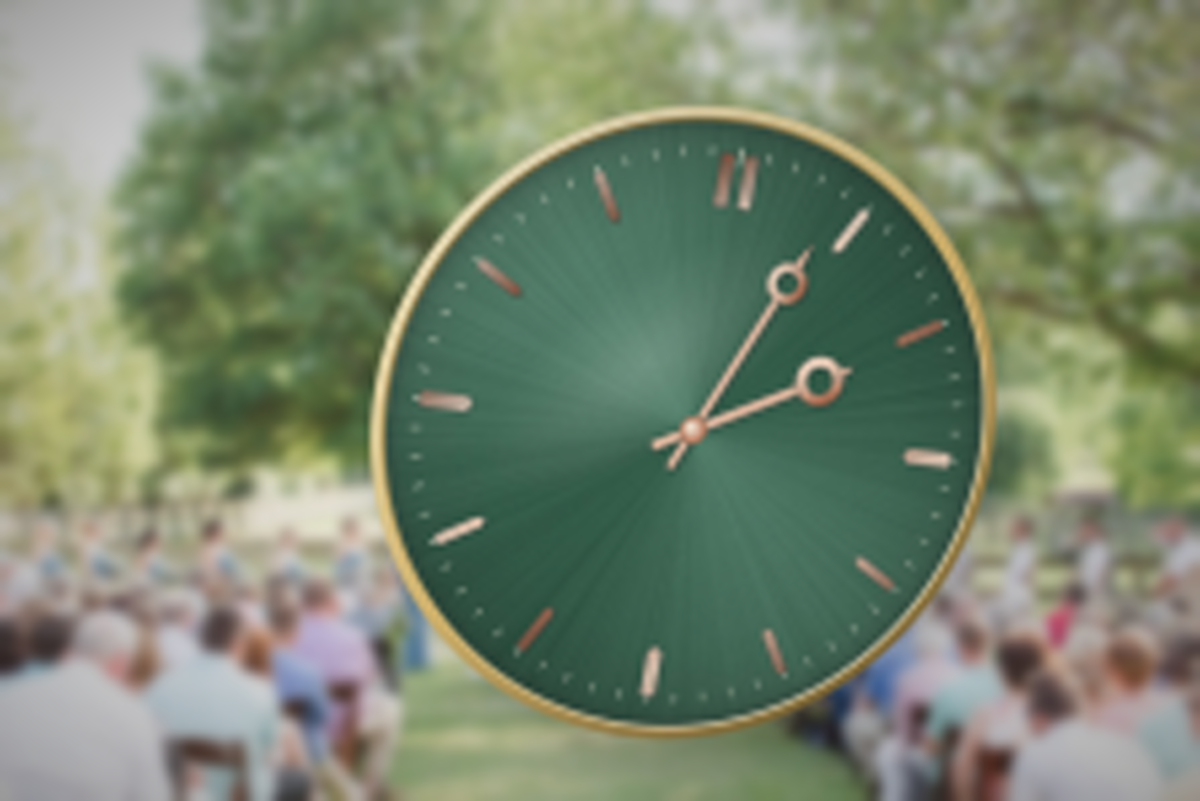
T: 2:04
